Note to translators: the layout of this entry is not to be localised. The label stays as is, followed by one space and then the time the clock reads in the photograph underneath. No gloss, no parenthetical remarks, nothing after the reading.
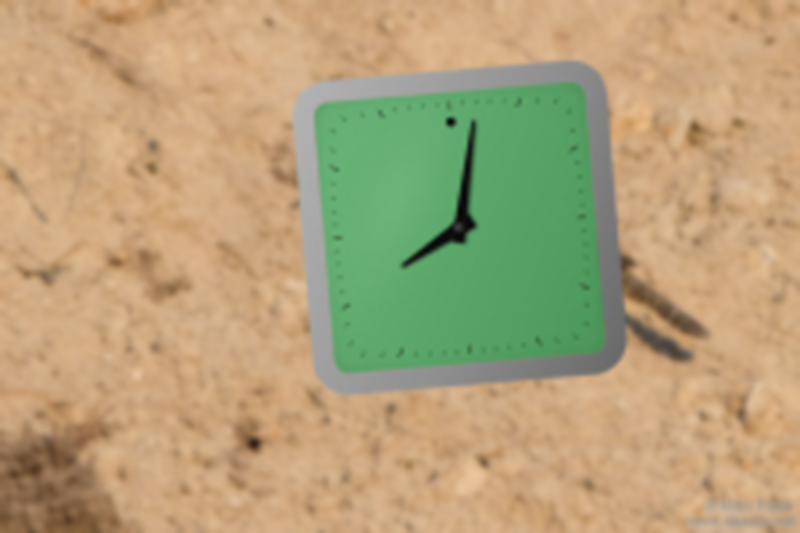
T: 8:02
